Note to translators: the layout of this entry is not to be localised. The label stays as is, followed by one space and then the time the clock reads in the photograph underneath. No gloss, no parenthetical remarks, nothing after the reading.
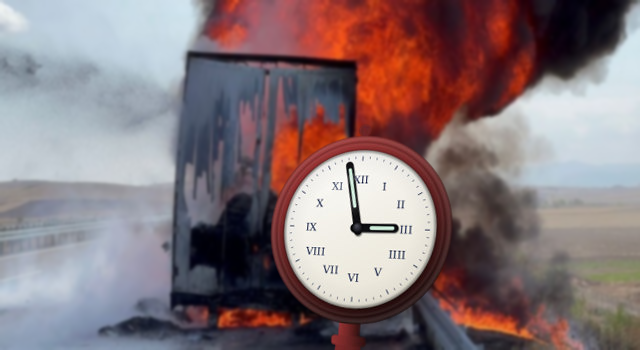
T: 2:58
